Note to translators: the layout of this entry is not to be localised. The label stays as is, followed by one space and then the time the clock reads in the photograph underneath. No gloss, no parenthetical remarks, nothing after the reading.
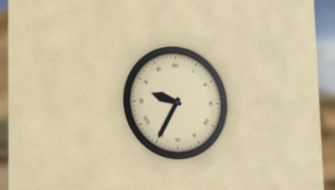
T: 9:35
